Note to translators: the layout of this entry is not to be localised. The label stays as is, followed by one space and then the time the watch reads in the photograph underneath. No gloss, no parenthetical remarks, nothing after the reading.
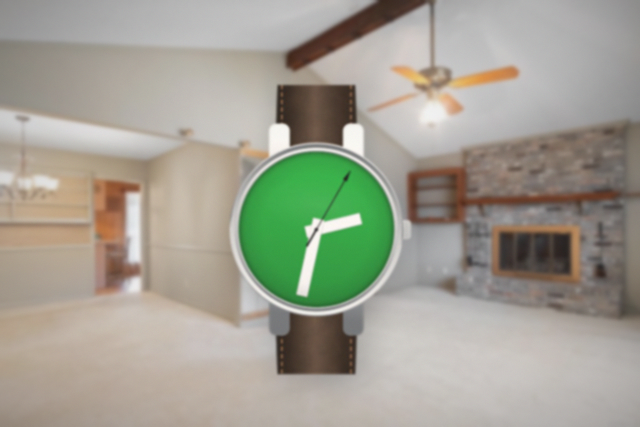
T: 2:32:05
